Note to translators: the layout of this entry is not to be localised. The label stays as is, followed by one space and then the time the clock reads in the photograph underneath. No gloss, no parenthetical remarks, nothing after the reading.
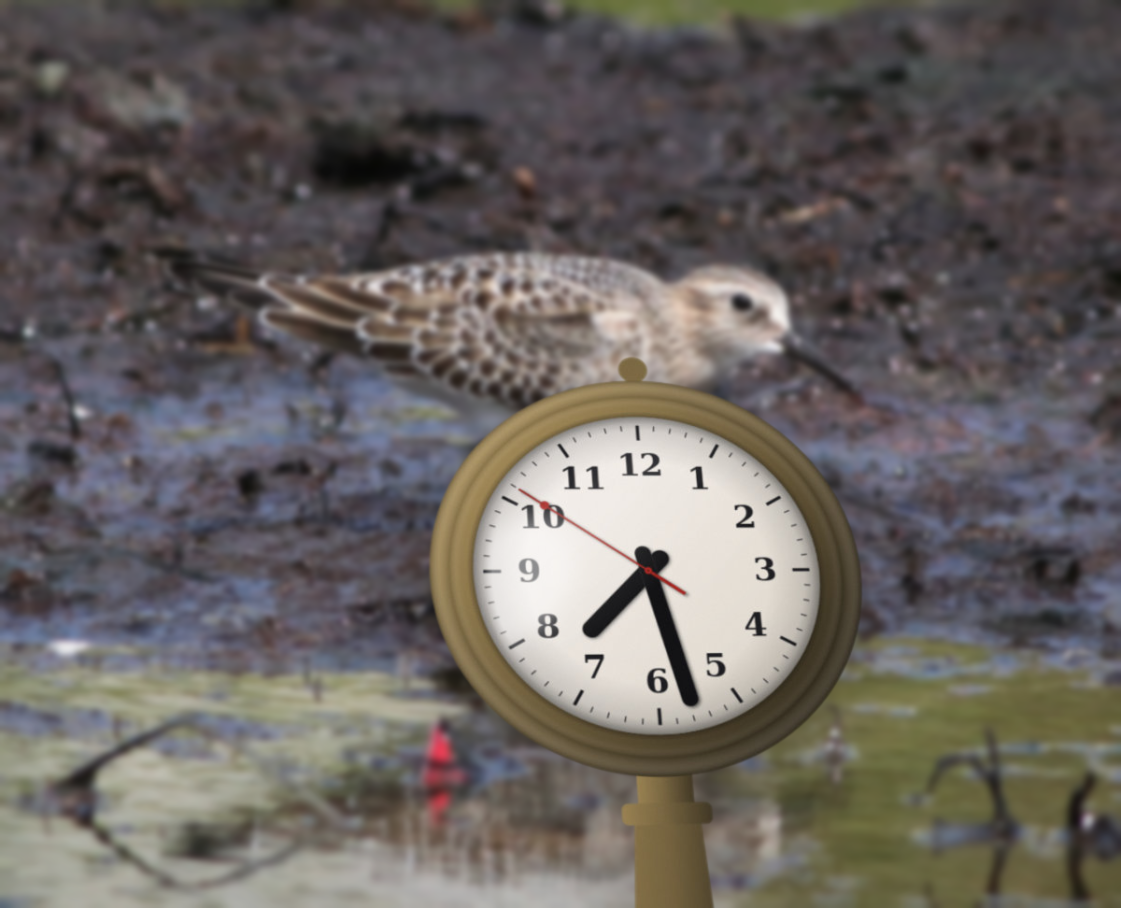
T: 7:27:51
